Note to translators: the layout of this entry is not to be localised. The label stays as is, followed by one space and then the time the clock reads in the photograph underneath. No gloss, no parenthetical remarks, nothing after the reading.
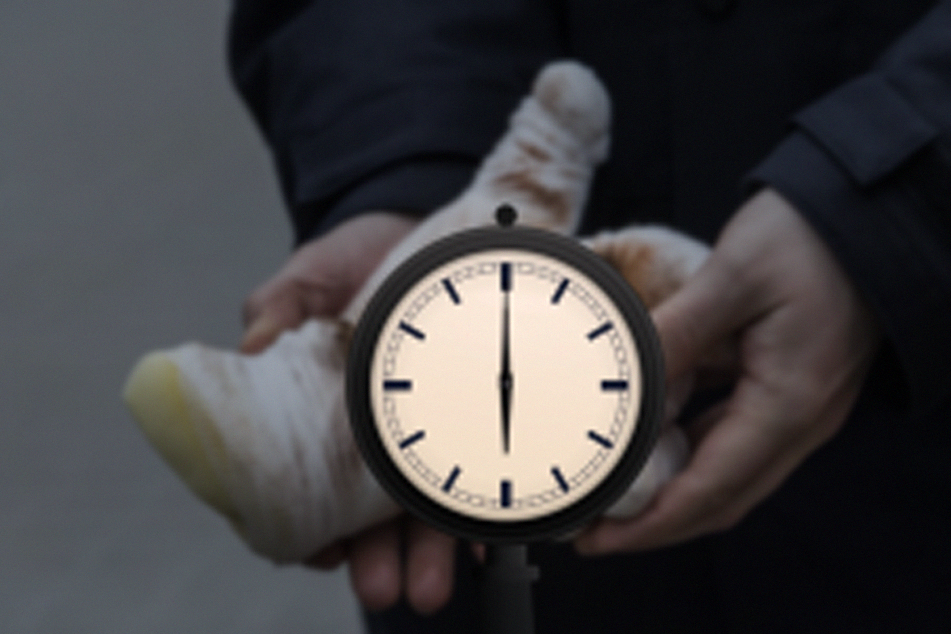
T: 6:00
